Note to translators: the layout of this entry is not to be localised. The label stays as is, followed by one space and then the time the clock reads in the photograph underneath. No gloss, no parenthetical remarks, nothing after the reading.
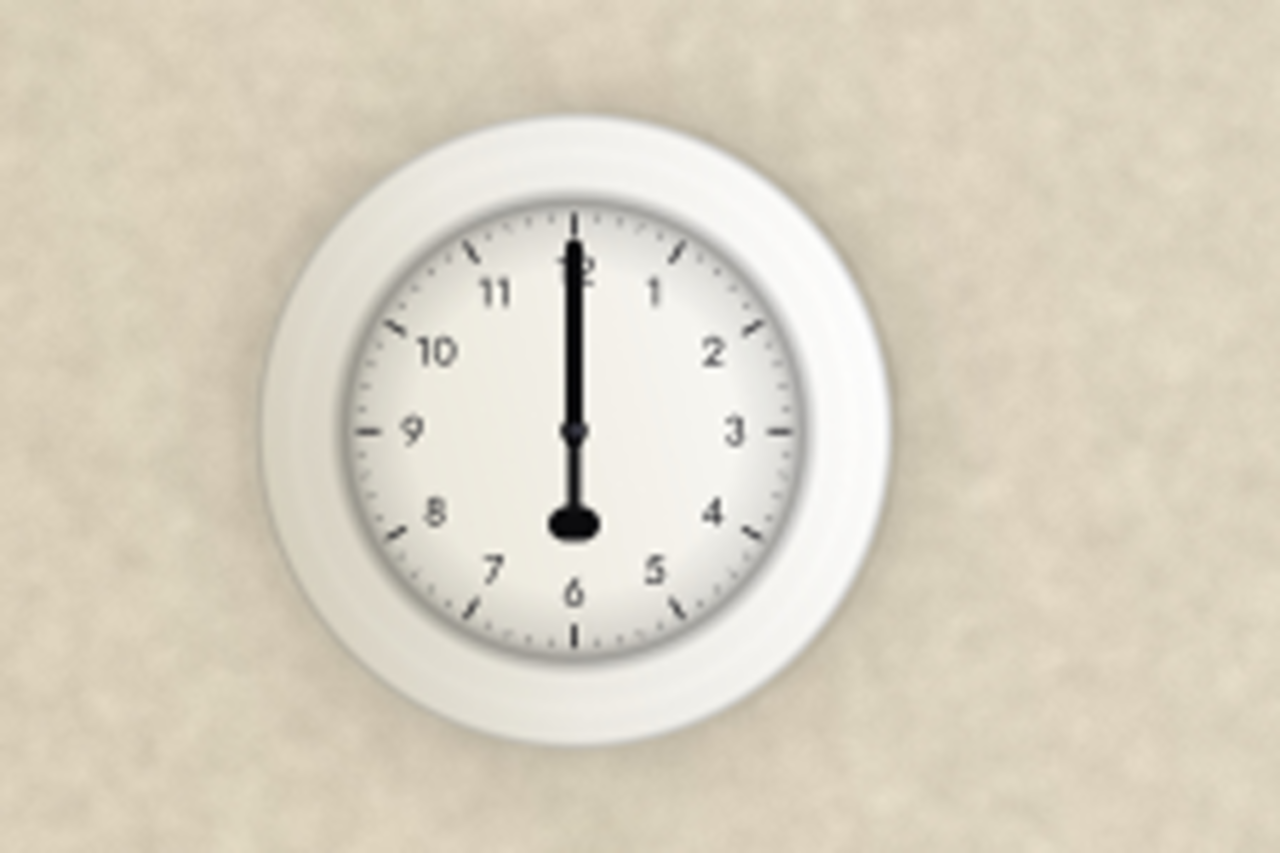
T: 6:00
